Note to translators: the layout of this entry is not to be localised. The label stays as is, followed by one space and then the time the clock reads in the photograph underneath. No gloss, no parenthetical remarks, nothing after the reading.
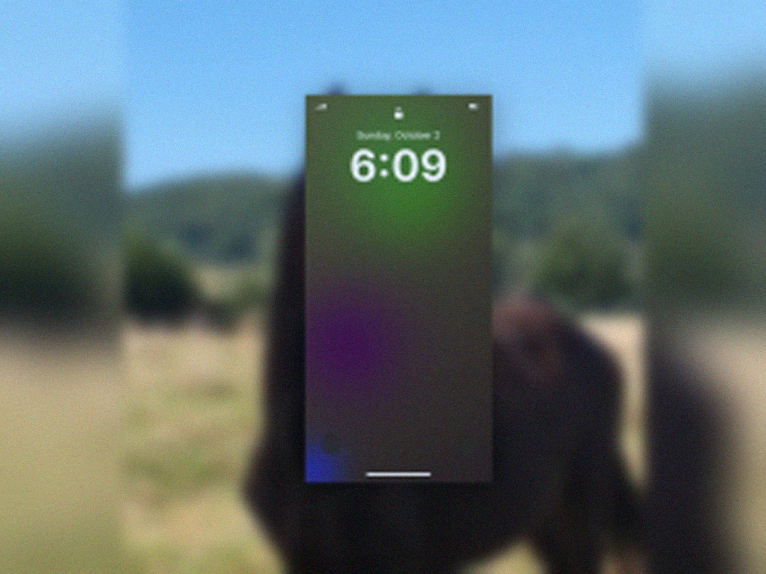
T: 6:09
